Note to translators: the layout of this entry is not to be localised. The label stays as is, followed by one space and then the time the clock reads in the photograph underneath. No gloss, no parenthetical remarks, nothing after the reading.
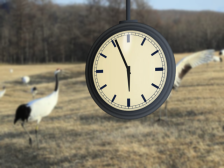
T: 5:56
